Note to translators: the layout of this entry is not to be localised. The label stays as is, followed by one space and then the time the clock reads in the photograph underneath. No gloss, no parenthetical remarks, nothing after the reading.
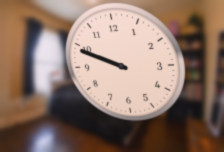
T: 9:49
